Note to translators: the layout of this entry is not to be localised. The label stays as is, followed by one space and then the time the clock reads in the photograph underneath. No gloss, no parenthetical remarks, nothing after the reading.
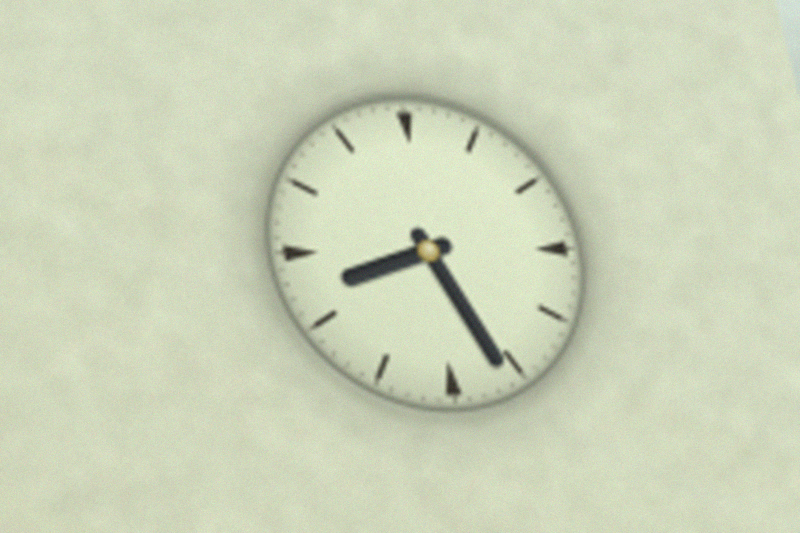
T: 8:26
